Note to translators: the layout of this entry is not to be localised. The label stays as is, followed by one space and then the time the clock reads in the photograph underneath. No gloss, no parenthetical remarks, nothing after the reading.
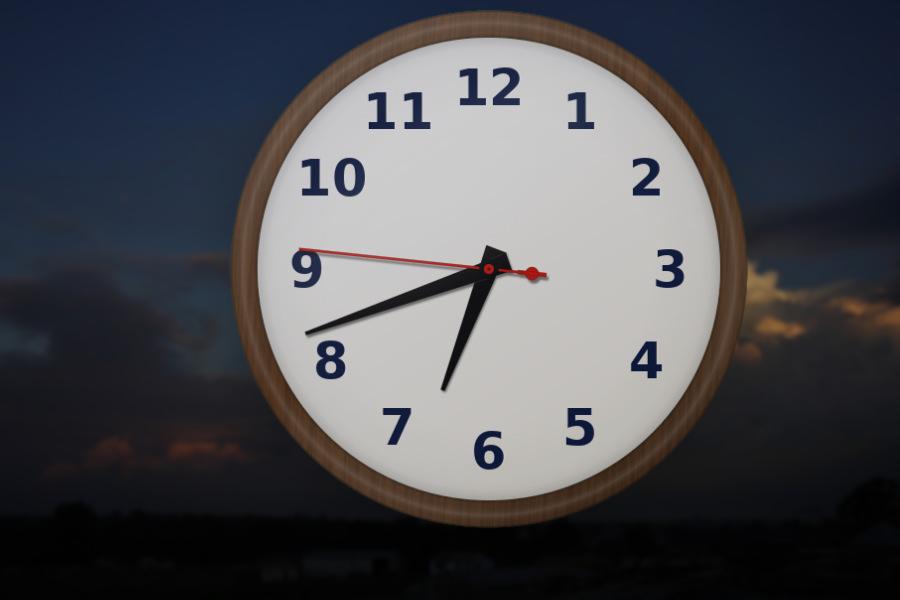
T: 6:41:46
